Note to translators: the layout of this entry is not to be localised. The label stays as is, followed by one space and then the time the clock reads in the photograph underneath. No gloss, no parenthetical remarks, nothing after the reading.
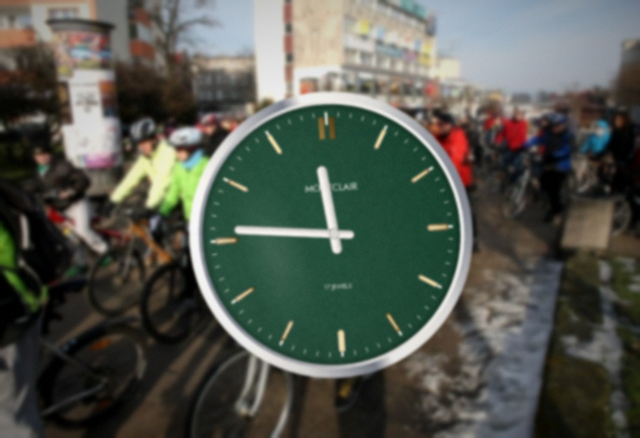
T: 11:46
